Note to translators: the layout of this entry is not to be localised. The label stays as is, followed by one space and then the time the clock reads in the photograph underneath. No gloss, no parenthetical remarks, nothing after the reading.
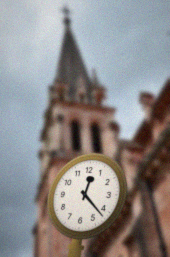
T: 12:22
